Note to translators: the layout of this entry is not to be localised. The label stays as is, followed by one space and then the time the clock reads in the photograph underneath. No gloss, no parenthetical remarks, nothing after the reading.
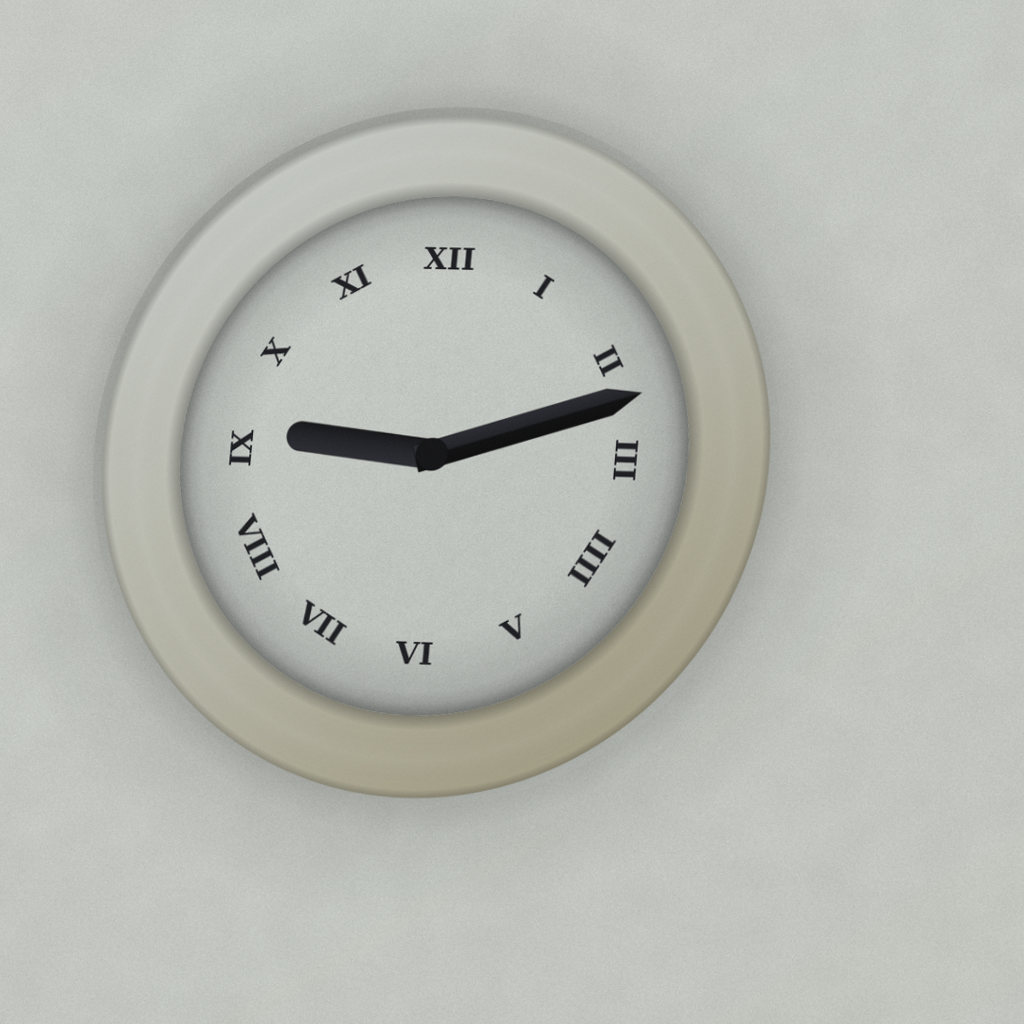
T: 9:12
